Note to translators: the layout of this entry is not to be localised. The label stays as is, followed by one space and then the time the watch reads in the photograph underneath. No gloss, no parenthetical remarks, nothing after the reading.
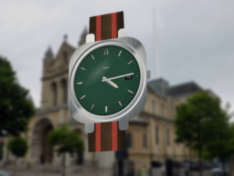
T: 4:14
